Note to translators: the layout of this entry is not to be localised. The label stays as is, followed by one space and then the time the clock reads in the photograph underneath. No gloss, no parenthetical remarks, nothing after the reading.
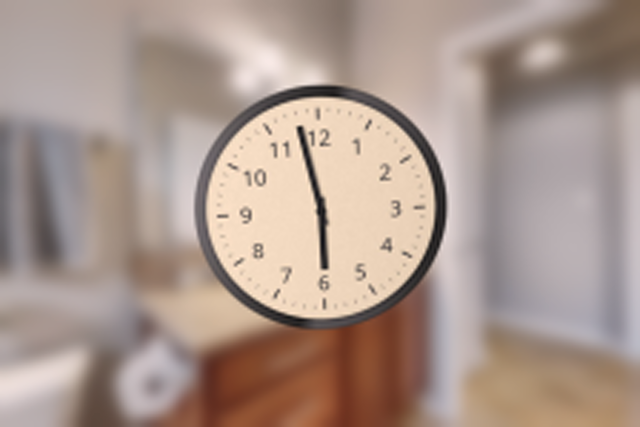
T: 5:58
